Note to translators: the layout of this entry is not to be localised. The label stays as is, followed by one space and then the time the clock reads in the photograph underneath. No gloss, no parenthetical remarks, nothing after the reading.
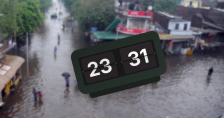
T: 23:31
